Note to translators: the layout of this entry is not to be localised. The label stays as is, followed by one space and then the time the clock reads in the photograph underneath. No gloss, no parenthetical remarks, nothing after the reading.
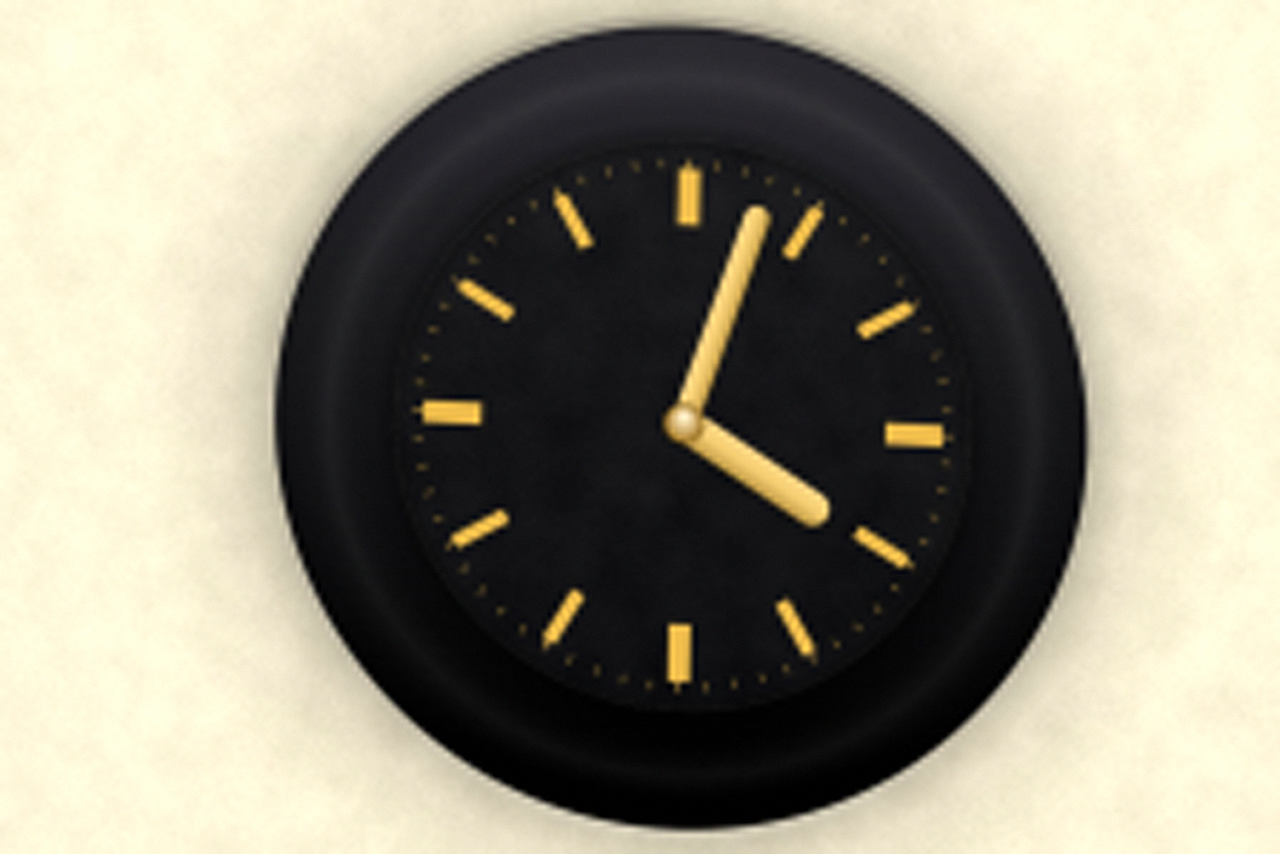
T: 4:03
